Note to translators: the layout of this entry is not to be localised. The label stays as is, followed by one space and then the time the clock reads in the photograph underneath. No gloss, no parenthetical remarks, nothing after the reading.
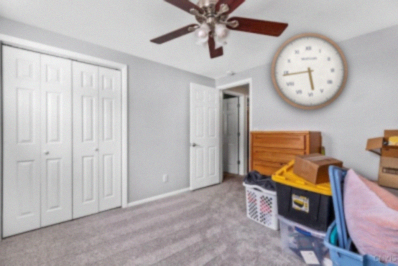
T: 5:44
